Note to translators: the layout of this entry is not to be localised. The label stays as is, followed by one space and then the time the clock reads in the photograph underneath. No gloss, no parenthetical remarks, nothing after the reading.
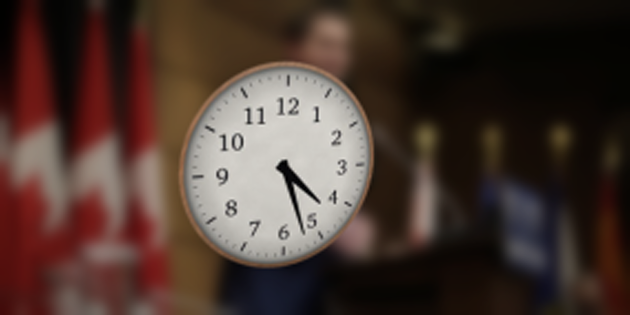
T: 4:27
